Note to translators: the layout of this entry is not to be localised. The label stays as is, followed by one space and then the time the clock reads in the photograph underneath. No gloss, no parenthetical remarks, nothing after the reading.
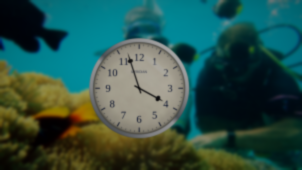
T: 3:57
